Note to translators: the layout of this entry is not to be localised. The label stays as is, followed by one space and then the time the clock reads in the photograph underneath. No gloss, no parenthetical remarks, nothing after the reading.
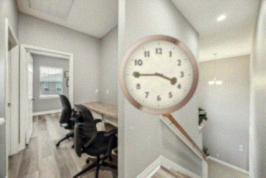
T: 3:45
